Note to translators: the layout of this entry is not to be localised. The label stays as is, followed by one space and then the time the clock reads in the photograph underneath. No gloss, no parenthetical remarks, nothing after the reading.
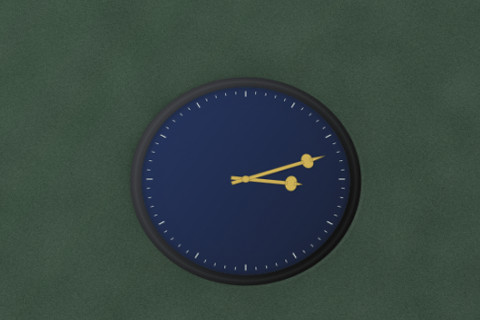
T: 3:12
